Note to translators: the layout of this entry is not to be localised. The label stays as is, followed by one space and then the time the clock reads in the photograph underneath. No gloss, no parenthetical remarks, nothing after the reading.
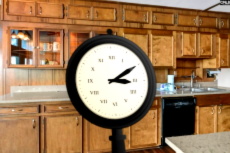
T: 3:10
